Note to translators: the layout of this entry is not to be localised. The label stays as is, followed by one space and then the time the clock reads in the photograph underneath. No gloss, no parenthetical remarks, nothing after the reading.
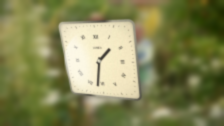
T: 1:32
